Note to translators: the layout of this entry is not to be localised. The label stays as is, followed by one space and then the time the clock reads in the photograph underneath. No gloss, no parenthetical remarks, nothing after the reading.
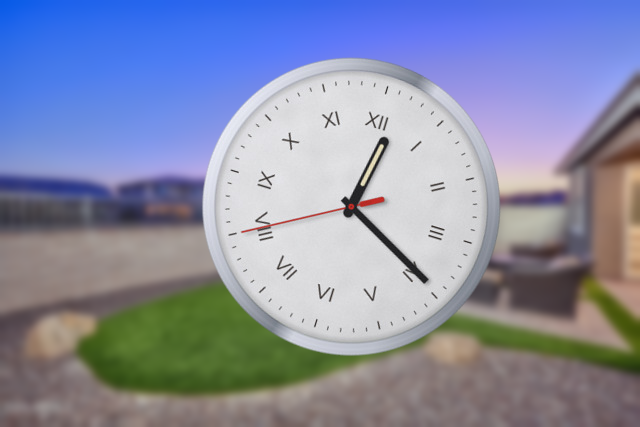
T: 12:19:40
